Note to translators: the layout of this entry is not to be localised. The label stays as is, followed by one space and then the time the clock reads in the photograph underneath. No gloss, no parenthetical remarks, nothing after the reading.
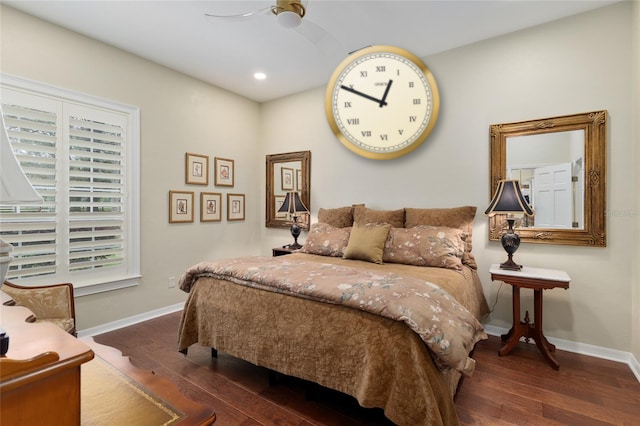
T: 12:49
